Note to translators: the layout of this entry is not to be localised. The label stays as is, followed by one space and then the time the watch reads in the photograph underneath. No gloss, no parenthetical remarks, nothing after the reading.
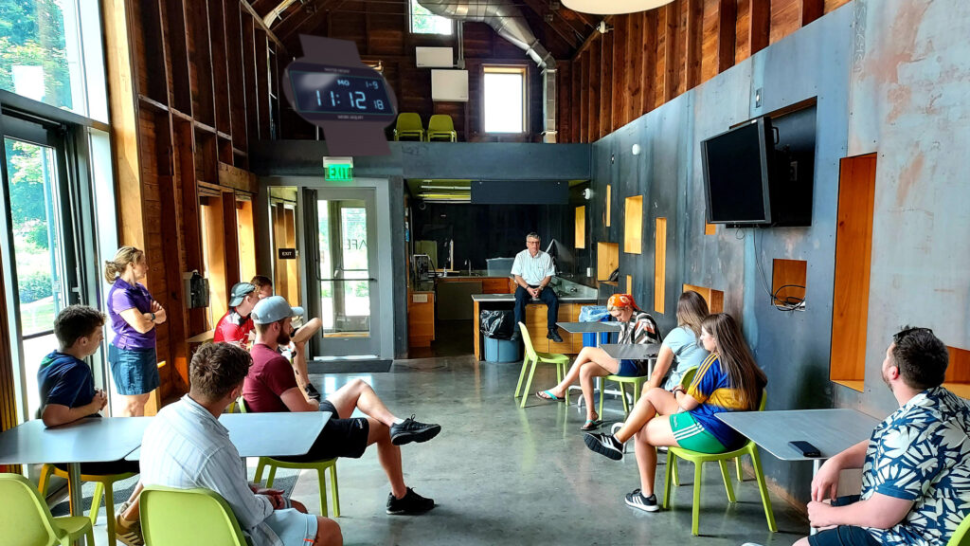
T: 11:12
